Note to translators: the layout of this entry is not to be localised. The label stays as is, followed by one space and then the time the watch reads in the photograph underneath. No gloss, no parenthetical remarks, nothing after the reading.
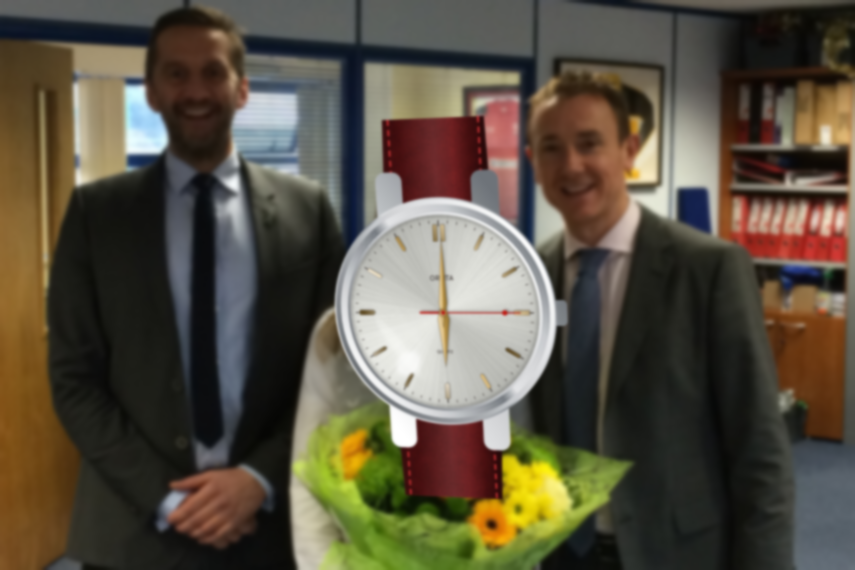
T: 6:00:15
